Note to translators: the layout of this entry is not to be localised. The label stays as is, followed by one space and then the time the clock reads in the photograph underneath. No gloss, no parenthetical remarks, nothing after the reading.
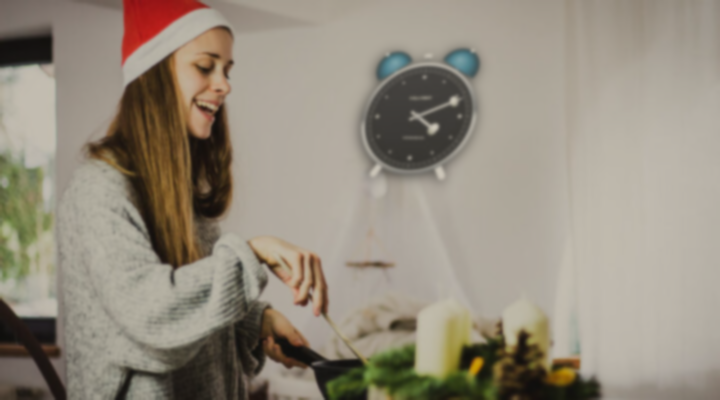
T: 4:11
